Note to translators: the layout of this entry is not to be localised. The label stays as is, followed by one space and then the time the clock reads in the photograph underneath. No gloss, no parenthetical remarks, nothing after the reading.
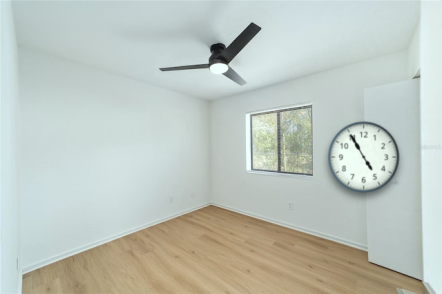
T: 4:55
